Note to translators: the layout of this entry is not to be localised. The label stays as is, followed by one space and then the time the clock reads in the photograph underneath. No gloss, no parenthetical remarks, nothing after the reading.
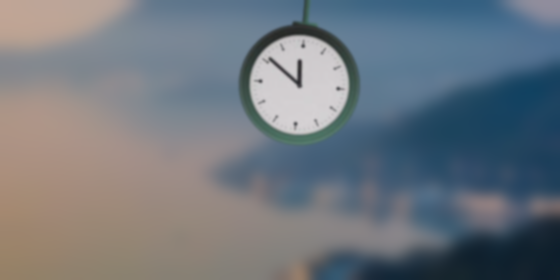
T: 11:51
